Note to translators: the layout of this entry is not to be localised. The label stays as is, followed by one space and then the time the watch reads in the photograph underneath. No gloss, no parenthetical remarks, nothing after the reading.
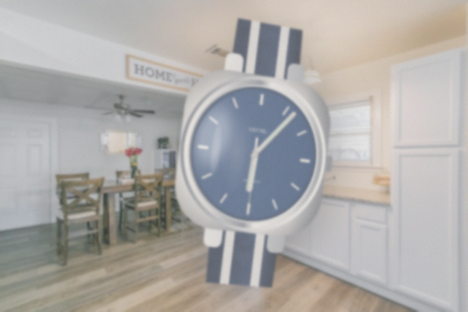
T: 6:06:30
